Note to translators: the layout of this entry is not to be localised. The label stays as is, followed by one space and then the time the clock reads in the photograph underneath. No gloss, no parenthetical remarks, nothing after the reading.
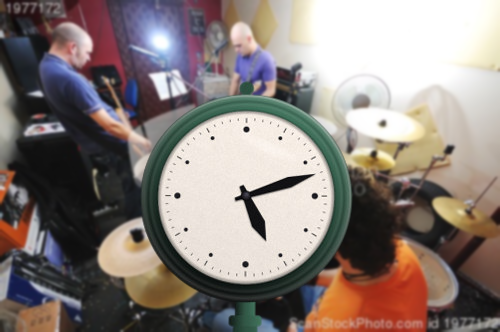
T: 5:12
